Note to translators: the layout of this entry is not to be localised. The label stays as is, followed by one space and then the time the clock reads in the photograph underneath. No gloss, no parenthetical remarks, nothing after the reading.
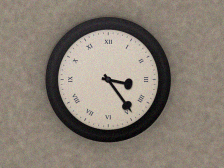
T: 3:24
